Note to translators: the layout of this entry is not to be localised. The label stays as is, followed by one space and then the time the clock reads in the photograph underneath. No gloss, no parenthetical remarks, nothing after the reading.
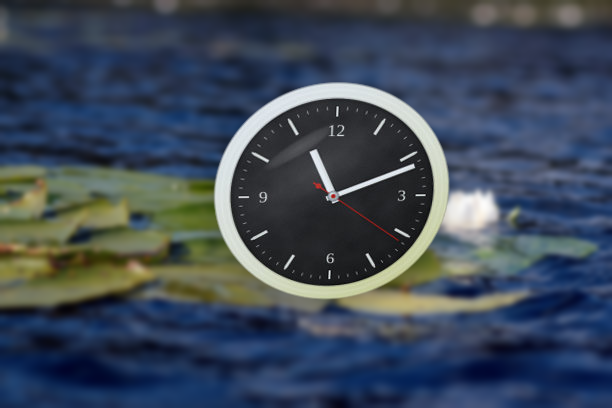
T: 11:11:21
